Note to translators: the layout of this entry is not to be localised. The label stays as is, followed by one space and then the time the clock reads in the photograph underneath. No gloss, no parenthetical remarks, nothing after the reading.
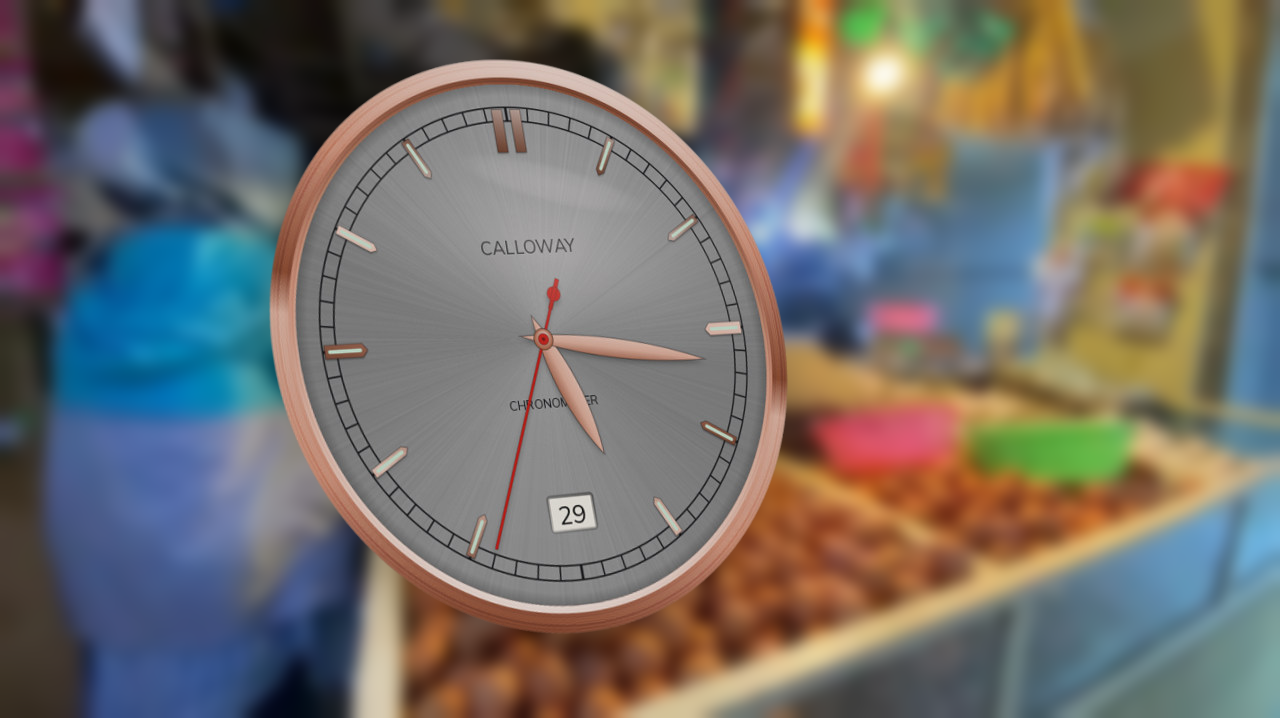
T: 5:16:34
